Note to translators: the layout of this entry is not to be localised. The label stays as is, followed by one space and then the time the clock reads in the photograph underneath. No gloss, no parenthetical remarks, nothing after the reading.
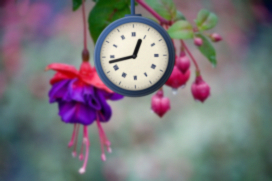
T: 12:43
